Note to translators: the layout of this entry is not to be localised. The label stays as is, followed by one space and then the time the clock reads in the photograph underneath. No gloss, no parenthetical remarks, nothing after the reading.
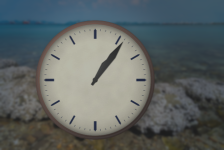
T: 1:06
